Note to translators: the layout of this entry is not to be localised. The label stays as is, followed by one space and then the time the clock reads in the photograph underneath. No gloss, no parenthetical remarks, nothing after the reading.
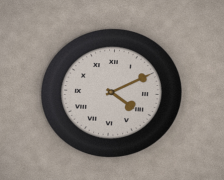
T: 4:10
